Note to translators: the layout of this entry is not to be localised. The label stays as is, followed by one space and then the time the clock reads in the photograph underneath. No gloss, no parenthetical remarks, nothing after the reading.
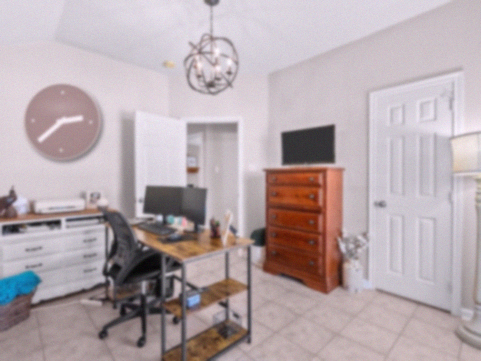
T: 2:38
